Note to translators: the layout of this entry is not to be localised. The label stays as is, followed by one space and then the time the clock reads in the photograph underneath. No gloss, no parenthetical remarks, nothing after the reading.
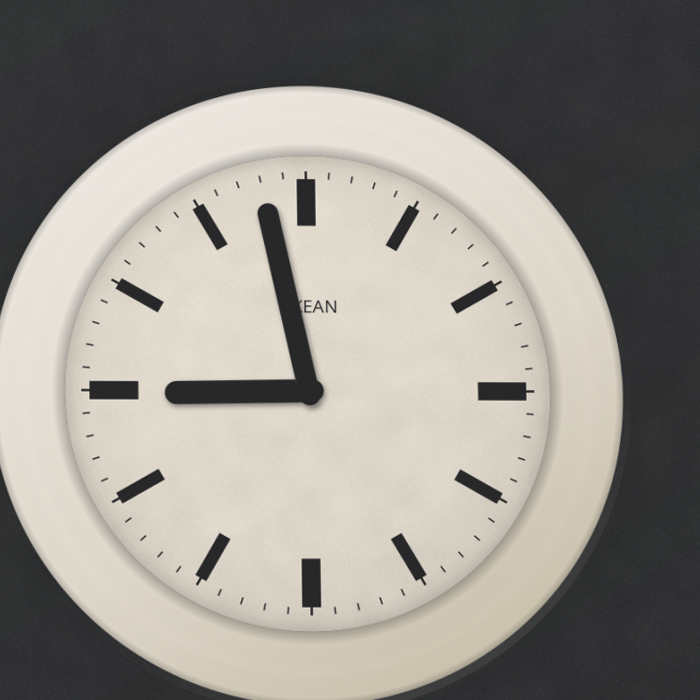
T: 8:58
